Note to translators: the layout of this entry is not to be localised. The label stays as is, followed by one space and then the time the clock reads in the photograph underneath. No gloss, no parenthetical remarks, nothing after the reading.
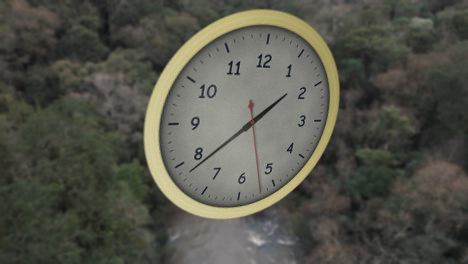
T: 1:38:27
